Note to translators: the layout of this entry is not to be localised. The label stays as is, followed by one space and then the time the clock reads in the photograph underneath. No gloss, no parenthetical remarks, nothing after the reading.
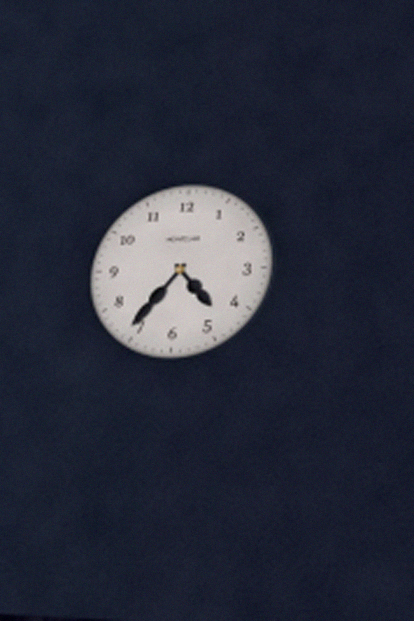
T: 4:36
